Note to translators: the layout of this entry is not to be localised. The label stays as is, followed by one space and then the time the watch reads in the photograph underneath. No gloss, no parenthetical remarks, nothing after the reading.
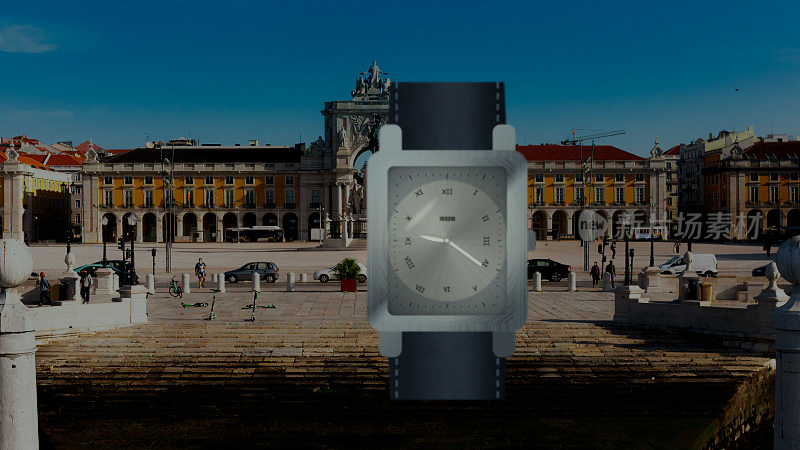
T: 9:21
